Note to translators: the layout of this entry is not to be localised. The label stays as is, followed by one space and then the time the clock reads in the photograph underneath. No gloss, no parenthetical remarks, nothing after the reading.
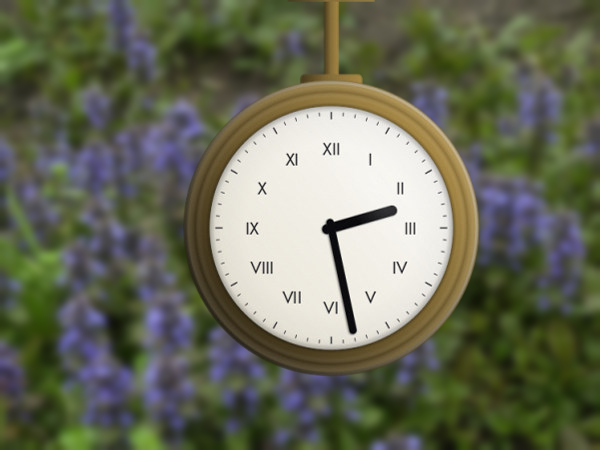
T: 2:28
